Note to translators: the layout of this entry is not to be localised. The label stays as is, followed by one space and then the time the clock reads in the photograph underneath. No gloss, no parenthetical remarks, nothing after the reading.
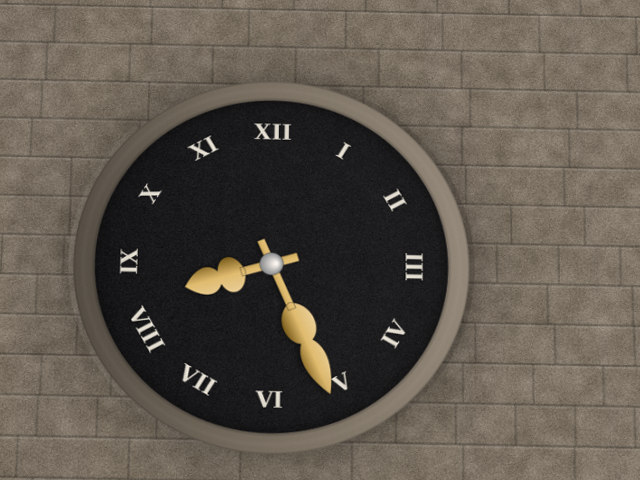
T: 8:26
